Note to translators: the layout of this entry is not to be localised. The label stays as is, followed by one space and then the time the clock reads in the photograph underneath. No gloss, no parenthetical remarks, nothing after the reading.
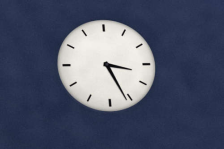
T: 3:26
